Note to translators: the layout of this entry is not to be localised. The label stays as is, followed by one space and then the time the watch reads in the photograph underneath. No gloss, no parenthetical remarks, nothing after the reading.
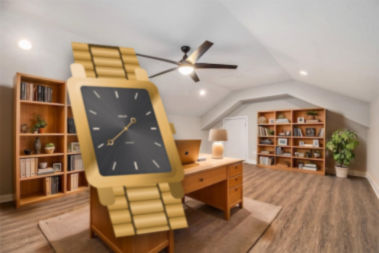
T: 1:39
